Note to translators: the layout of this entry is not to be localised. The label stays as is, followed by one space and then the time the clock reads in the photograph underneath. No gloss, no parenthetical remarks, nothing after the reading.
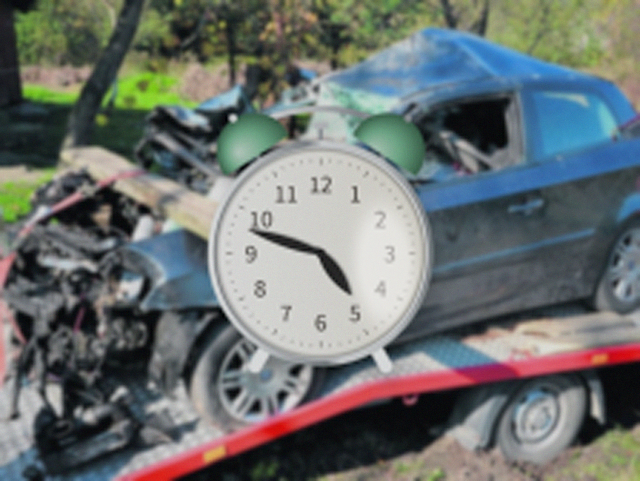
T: 4:48
